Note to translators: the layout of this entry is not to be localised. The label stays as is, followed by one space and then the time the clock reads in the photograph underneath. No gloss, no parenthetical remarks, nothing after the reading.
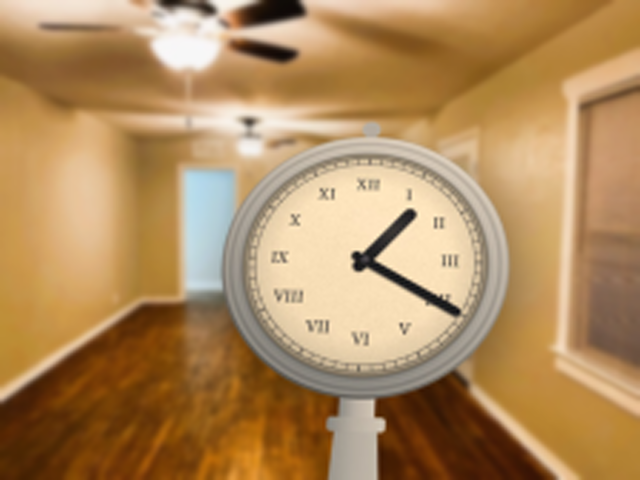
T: 1:20
